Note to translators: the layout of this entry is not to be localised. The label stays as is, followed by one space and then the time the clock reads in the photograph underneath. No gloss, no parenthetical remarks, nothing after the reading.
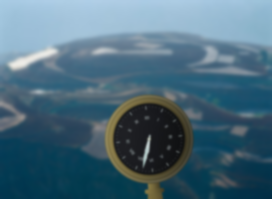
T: 6:33
